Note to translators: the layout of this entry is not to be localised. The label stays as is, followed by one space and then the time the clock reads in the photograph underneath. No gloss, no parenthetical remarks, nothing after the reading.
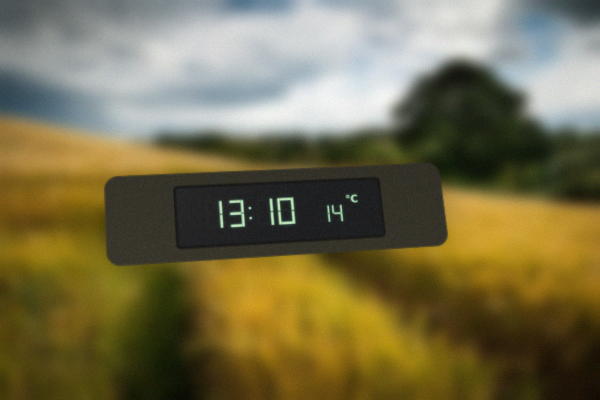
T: 13:10
